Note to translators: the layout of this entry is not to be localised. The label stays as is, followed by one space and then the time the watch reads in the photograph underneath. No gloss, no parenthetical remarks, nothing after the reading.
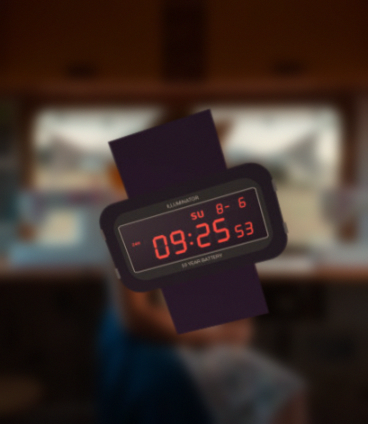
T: 9:25:53
